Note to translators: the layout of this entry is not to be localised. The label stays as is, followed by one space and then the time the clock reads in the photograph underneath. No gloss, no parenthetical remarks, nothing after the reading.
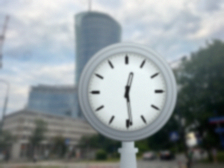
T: 12:29
